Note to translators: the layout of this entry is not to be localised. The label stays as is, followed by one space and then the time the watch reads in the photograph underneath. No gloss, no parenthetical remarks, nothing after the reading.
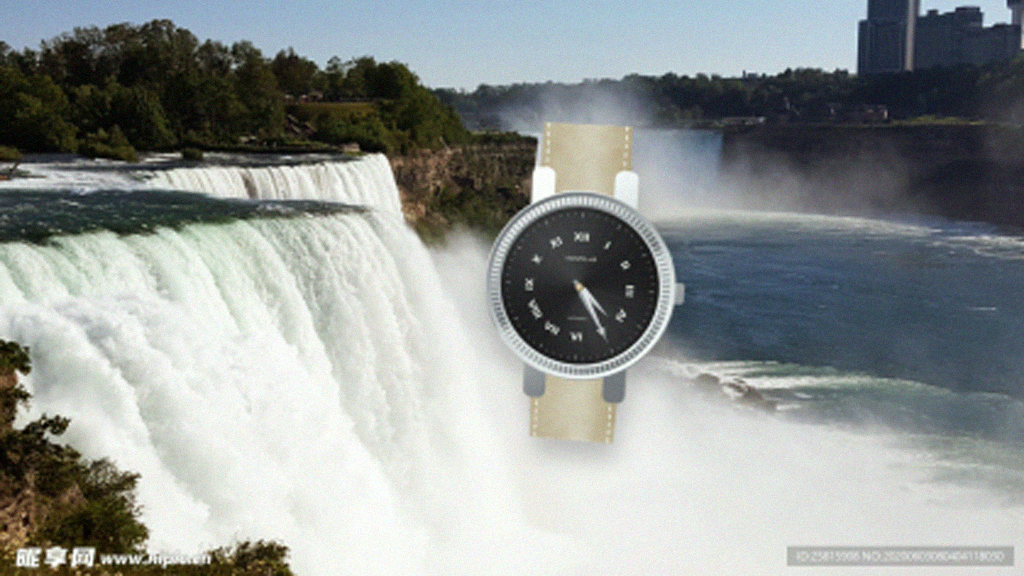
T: 4:25
